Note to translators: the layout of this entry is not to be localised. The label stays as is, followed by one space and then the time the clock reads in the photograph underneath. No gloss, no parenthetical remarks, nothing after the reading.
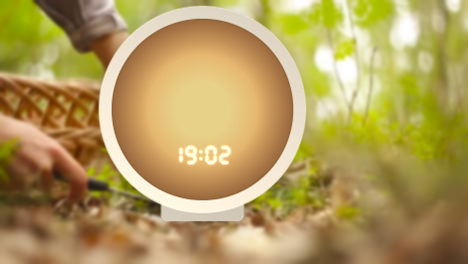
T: 19:02
